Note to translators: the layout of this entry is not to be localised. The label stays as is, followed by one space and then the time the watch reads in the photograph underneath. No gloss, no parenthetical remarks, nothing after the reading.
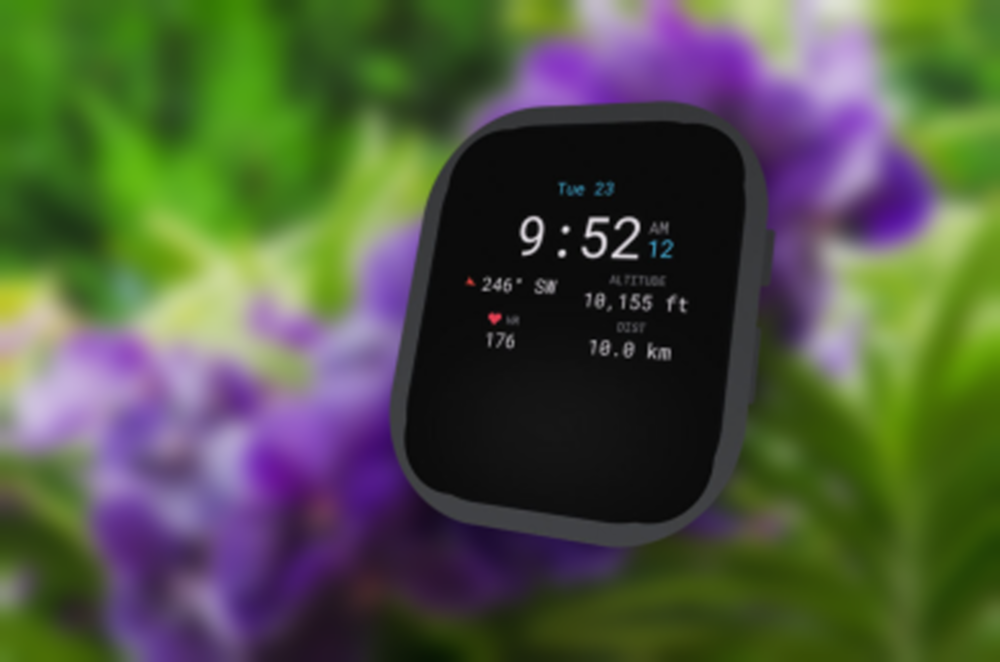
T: 9:52:12
